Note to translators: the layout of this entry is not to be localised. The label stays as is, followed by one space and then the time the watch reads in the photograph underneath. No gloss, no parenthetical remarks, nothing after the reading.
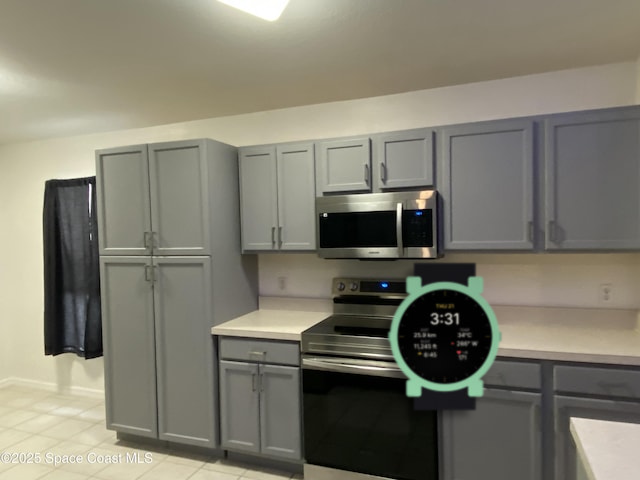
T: 3:31
